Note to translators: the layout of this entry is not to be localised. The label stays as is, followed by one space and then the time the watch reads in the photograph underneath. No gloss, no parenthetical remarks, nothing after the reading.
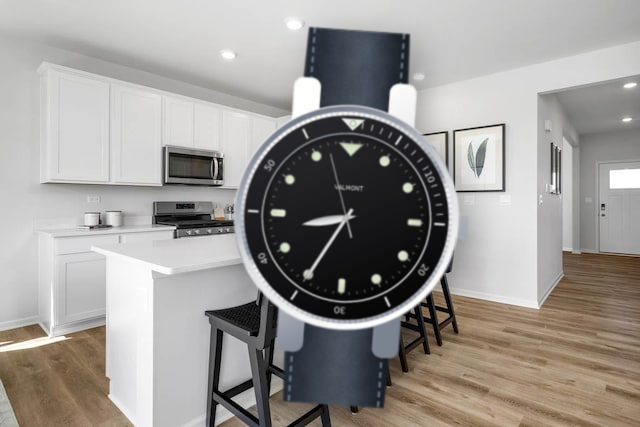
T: 8:34:57
